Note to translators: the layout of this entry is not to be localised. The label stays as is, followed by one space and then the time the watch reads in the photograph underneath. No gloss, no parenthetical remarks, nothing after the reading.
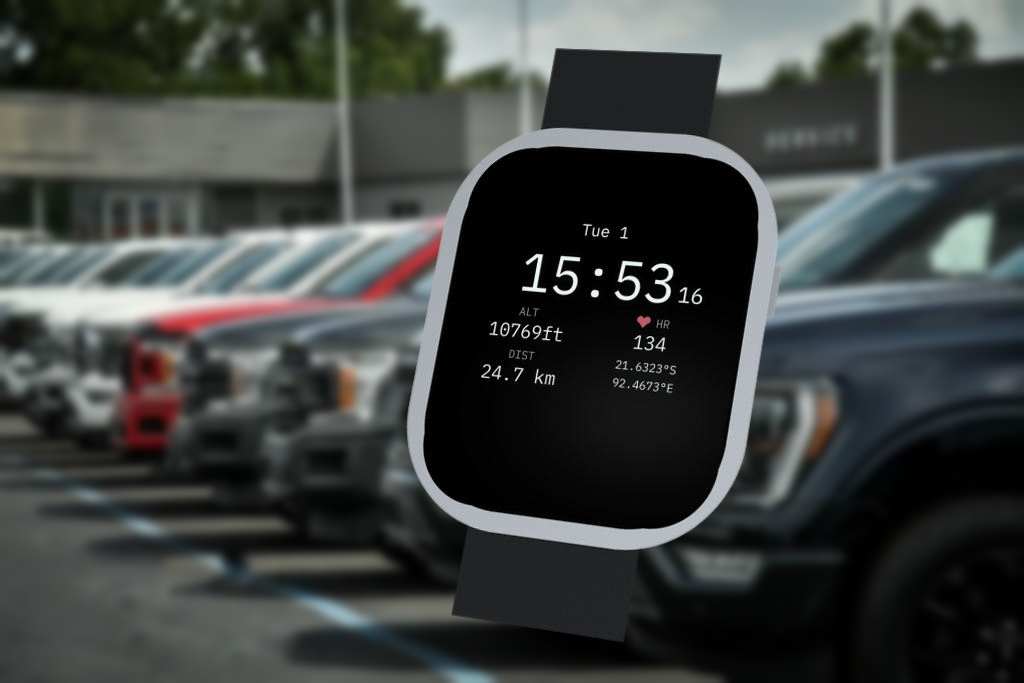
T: 15:53:16
